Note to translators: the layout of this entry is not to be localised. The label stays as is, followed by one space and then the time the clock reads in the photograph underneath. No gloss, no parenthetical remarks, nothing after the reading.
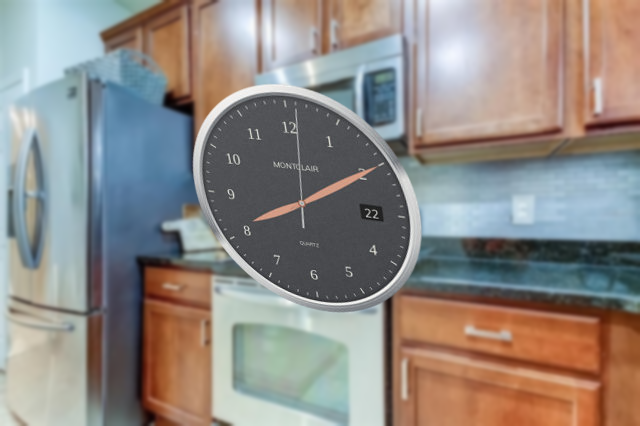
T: 8:10:01
